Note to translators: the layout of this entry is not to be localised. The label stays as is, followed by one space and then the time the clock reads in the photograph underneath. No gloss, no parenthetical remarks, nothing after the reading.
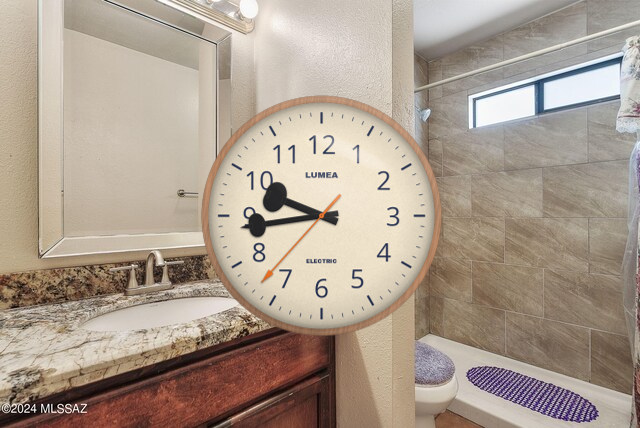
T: 9:43:37
